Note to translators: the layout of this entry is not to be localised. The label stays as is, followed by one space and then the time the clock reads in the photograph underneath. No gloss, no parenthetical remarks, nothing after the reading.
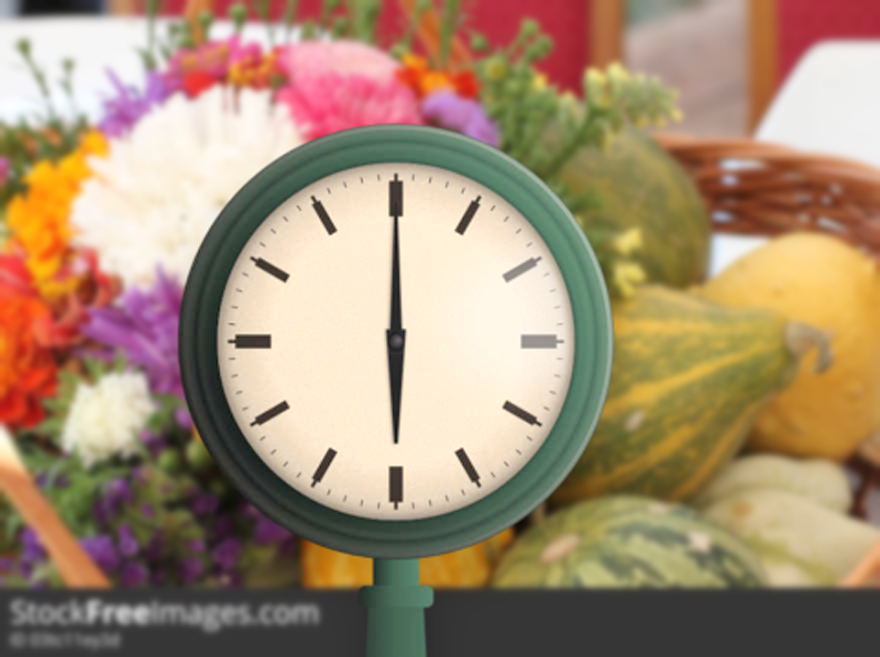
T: 6:00
